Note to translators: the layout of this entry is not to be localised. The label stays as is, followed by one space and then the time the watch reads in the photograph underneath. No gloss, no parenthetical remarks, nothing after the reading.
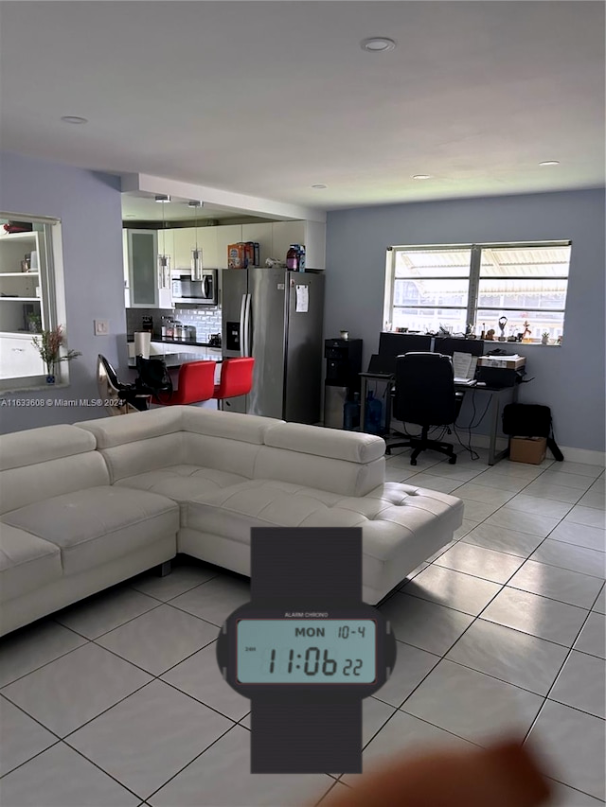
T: 11:06:22
